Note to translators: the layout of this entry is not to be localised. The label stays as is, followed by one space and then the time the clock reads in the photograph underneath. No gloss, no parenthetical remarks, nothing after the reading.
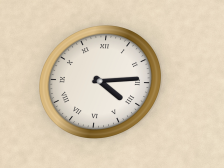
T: 4:14
